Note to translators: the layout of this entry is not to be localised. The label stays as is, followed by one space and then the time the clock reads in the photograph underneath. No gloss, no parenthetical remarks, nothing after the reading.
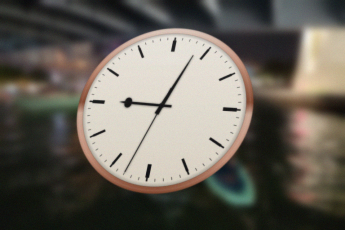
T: 9:03:33
